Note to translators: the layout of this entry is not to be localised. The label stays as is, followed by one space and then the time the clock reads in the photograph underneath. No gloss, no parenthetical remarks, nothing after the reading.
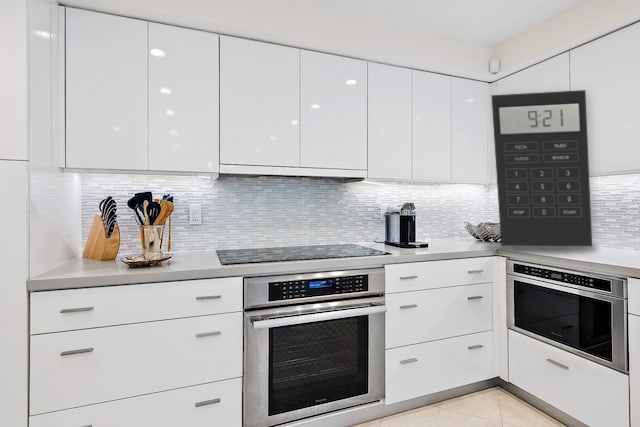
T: 9:21
